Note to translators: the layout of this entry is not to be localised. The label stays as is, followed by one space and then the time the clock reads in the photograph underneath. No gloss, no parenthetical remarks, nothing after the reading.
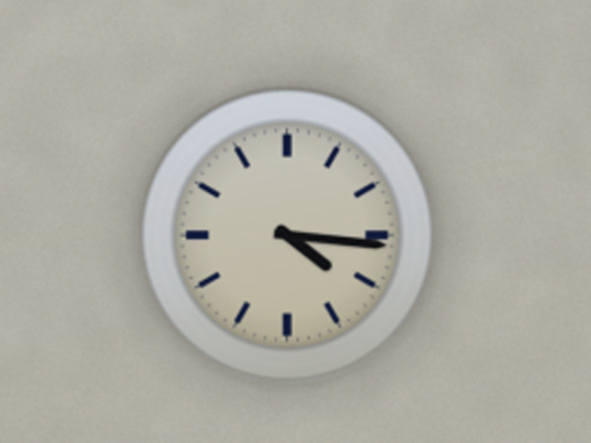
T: 4:16
